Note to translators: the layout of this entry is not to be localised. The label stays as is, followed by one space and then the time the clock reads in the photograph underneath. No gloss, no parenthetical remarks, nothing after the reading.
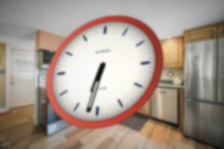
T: 6:32
